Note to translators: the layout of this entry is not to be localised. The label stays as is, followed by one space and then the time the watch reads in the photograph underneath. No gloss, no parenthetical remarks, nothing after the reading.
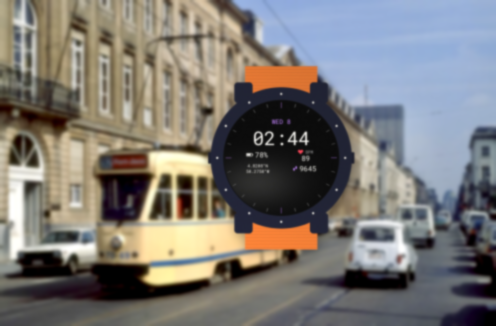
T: 2:44
